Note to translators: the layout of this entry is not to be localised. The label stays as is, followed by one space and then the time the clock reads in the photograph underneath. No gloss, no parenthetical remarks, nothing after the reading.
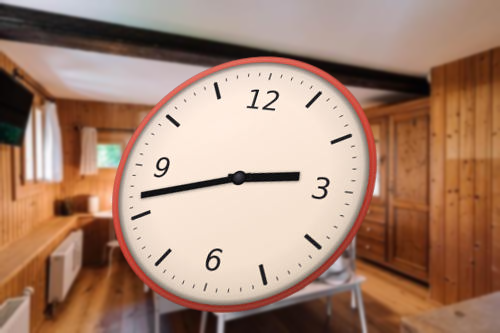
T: 2:42
